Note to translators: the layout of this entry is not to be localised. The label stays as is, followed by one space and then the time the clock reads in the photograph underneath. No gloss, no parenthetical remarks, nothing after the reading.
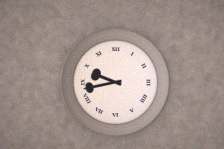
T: 9:43
